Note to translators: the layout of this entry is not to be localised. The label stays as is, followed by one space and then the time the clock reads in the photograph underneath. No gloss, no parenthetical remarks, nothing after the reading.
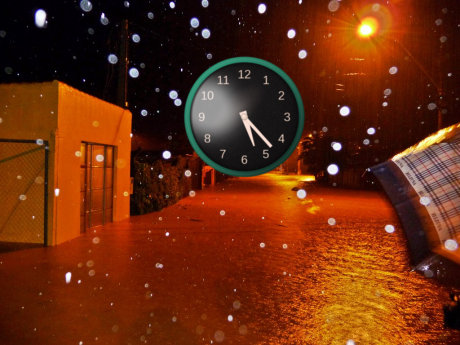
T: 5:23
